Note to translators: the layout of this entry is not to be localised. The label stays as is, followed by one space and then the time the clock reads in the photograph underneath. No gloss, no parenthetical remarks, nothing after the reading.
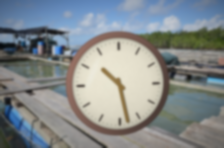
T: 10:28
